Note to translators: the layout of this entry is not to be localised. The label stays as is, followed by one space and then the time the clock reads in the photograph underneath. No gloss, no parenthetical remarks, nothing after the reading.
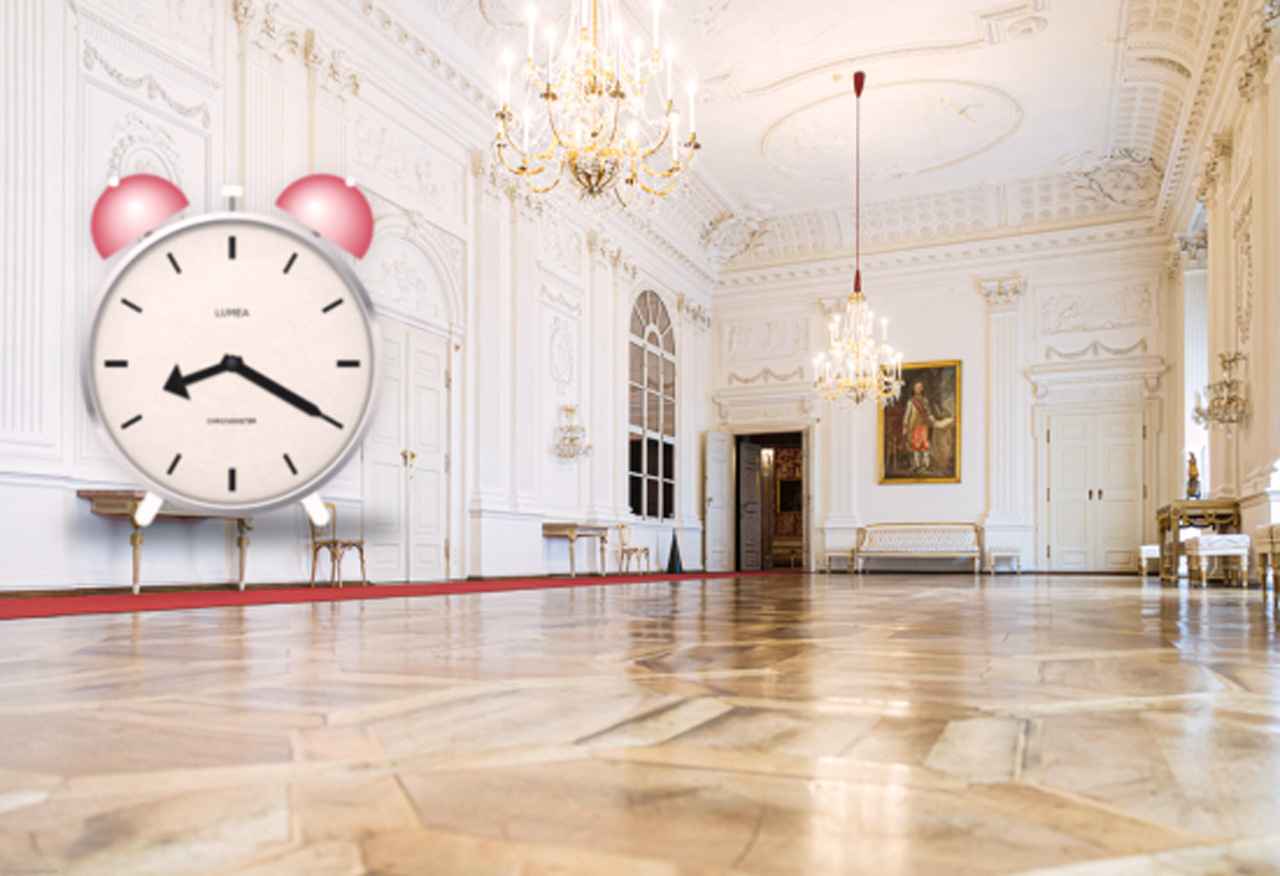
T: 8:20
